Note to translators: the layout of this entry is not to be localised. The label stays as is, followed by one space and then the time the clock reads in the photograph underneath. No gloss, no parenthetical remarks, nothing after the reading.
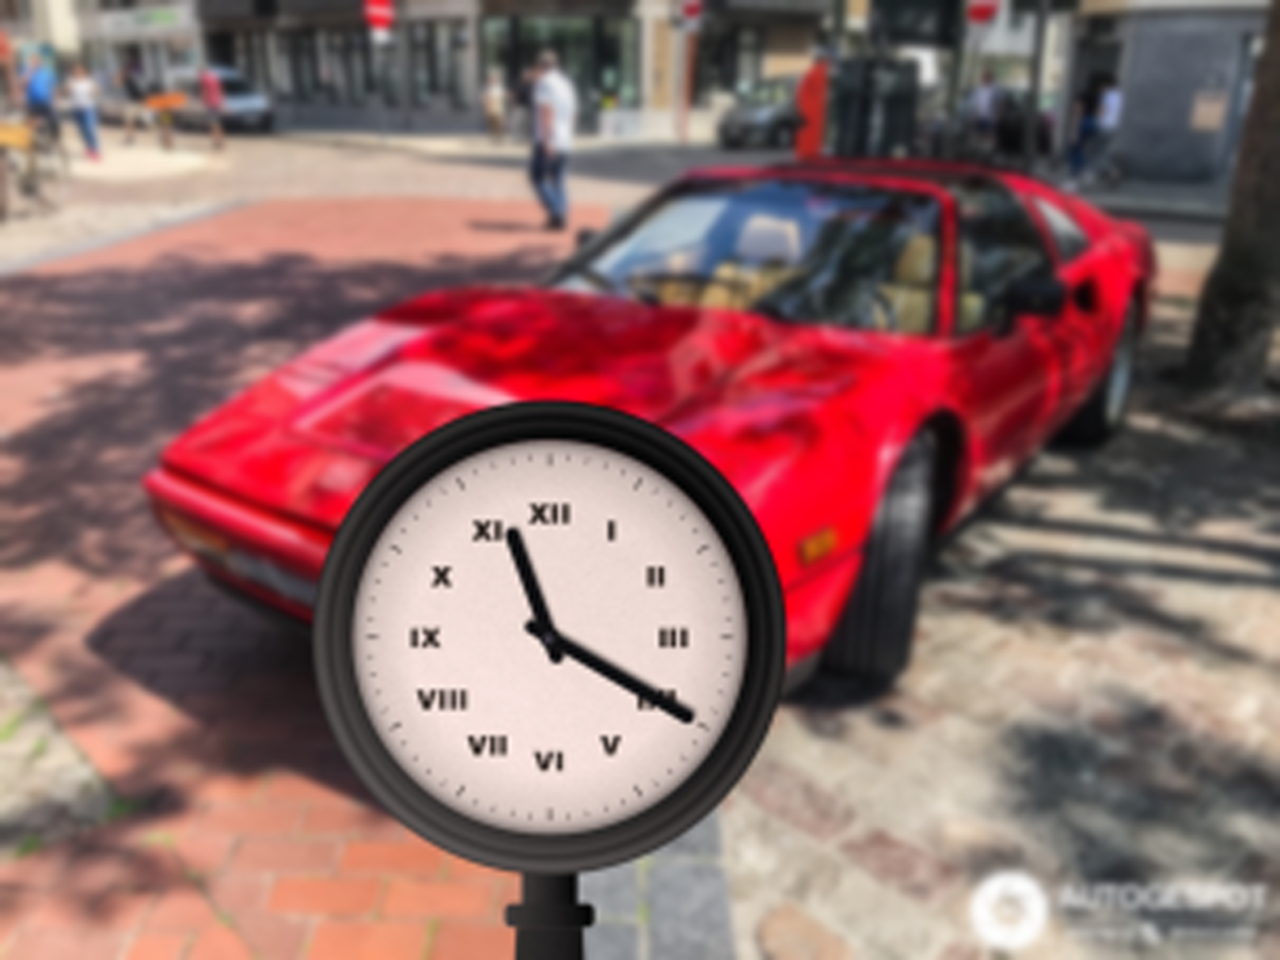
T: 11:20
